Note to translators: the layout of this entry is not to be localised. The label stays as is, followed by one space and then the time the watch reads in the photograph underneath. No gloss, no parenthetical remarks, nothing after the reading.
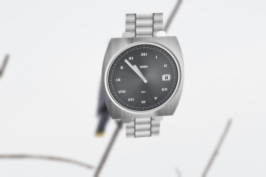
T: 10:53
